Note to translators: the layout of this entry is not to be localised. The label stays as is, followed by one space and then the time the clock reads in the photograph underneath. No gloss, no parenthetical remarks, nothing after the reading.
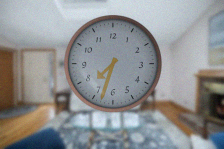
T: 7:33
